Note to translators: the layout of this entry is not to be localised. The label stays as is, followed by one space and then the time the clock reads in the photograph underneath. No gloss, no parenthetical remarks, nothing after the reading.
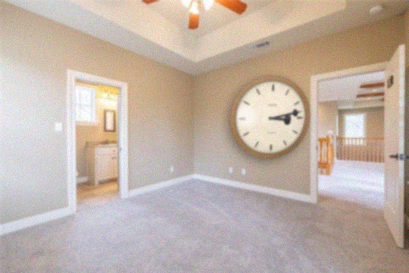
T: 3:13
